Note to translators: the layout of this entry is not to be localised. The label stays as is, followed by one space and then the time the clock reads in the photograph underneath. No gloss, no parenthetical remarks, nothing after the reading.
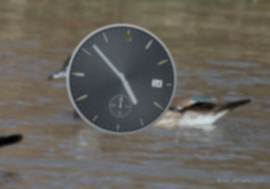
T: 4:52
